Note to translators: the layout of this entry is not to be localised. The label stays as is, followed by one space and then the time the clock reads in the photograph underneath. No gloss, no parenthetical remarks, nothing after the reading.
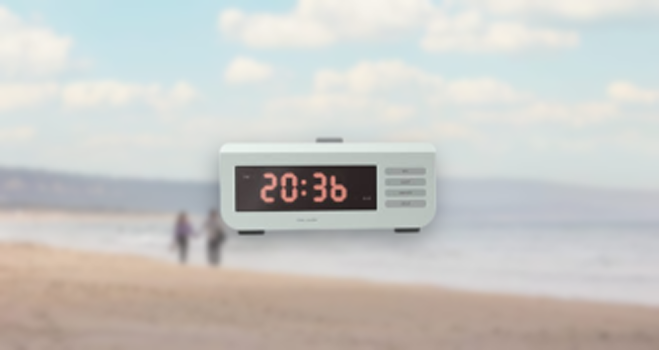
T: 20:36
